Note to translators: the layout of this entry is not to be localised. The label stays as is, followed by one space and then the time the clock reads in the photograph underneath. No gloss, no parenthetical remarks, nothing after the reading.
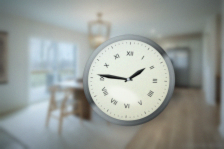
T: 1:46
